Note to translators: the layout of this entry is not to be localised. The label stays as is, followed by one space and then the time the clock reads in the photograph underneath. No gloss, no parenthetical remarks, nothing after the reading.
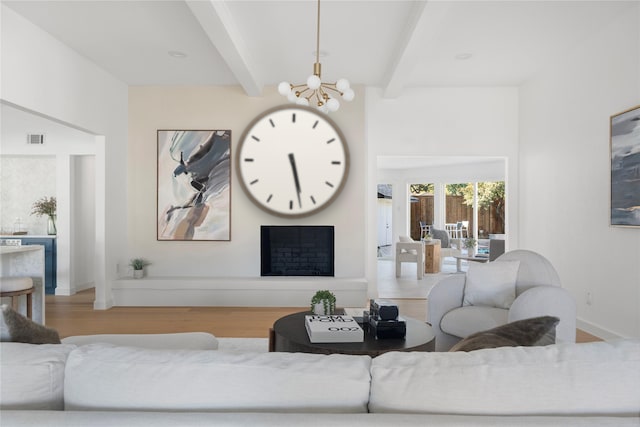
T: 5:28
